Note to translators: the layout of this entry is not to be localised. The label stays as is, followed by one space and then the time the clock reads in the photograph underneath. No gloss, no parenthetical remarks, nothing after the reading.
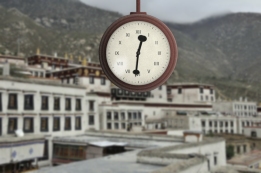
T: 12:31
